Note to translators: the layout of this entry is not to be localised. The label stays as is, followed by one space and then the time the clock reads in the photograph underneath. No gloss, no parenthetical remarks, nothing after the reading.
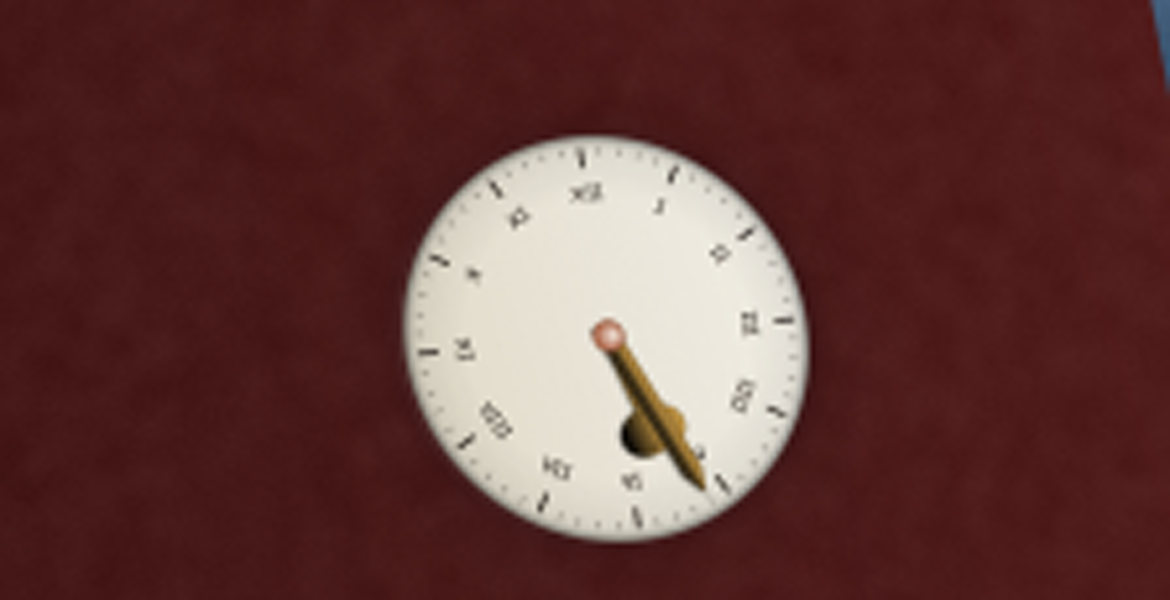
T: 5:26
